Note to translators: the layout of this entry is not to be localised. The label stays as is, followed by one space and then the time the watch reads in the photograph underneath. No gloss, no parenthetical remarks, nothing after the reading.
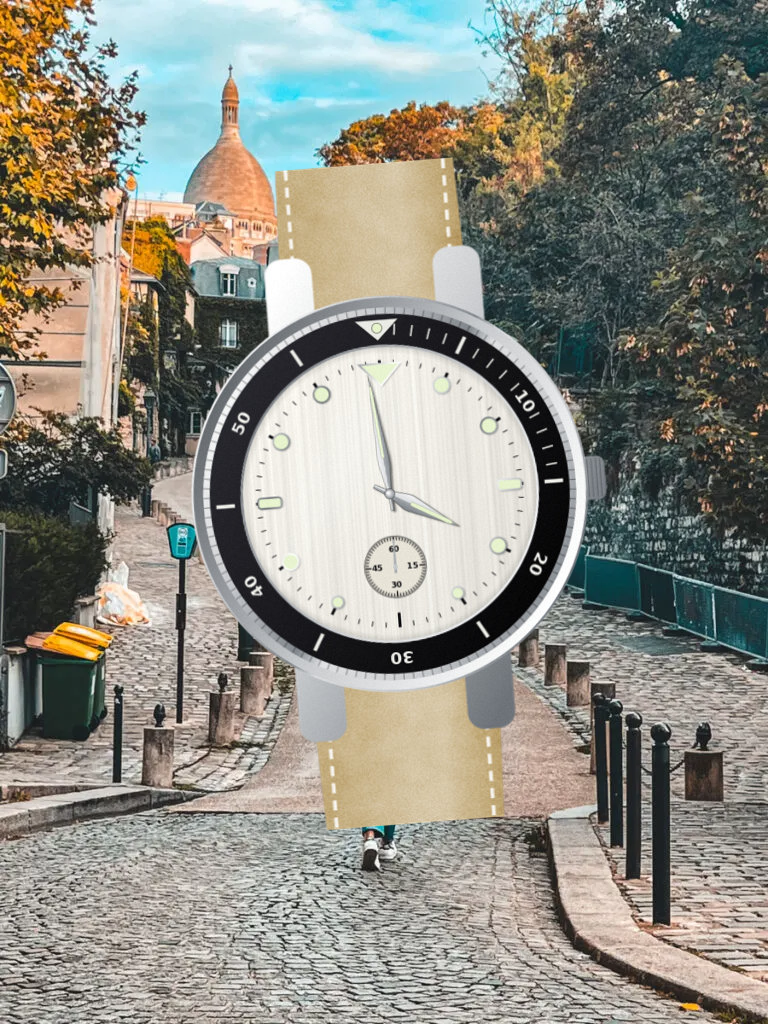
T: 3:59
